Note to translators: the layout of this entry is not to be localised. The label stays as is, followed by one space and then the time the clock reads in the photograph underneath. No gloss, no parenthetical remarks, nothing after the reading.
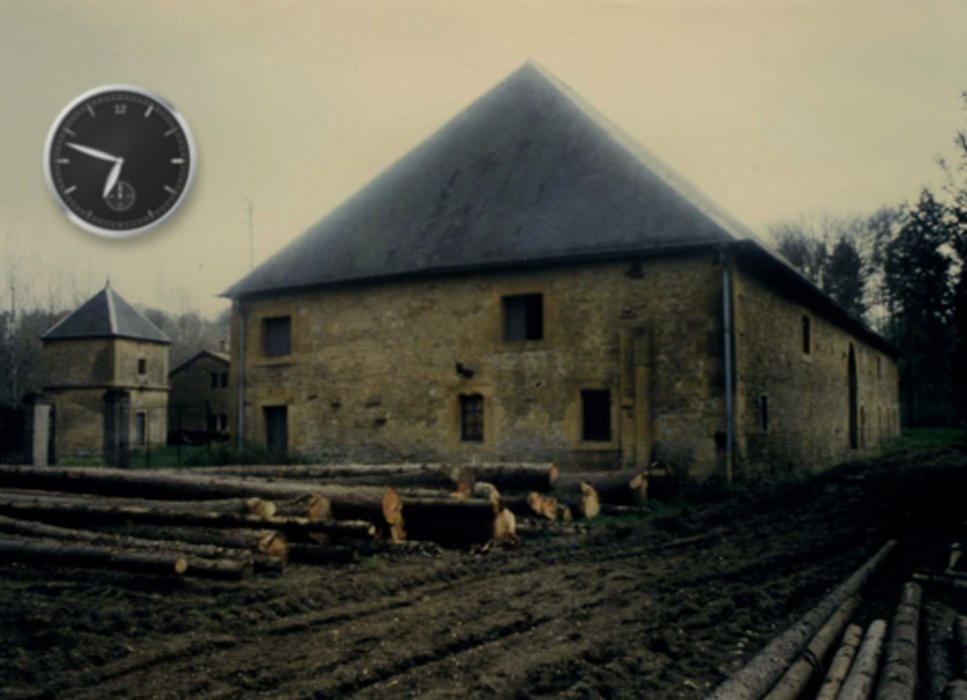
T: 6:48
